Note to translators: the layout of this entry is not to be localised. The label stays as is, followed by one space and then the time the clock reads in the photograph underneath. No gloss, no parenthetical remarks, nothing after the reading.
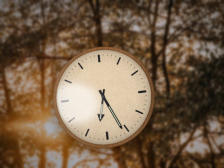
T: 6:26
